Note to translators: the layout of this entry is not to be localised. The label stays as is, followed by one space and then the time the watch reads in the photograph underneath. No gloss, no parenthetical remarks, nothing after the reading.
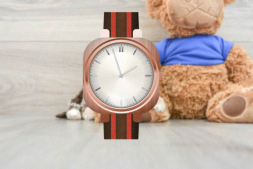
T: 1:57
